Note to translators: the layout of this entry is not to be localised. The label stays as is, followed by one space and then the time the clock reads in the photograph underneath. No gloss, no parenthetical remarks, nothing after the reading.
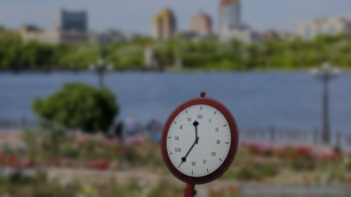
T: 11:35
